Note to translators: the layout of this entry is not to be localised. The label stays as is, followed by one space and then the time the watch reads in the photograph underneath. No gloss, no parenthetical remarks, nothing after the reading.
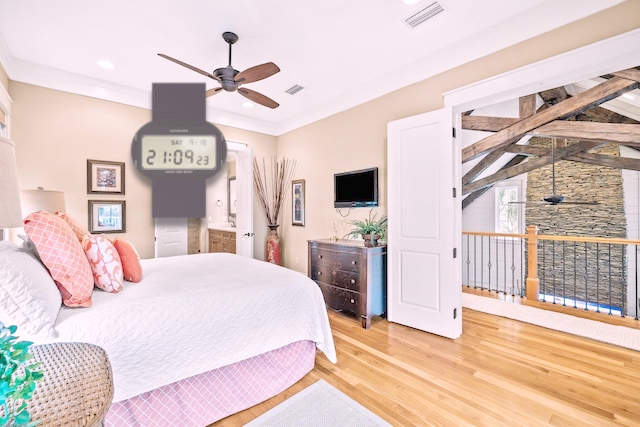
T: 21:09:23
